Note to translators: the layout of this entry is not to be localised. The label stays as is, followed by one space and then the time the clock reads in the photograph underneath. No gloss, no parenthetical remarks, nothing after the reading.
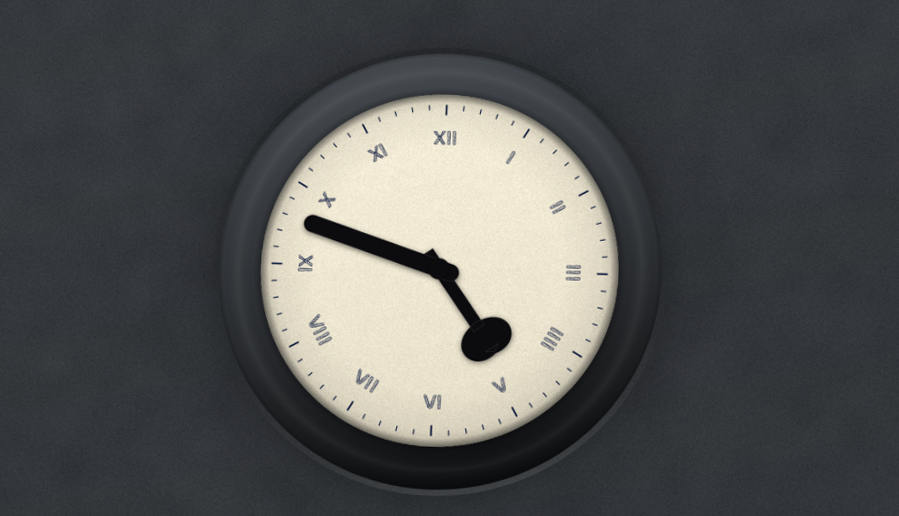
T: 4:48
